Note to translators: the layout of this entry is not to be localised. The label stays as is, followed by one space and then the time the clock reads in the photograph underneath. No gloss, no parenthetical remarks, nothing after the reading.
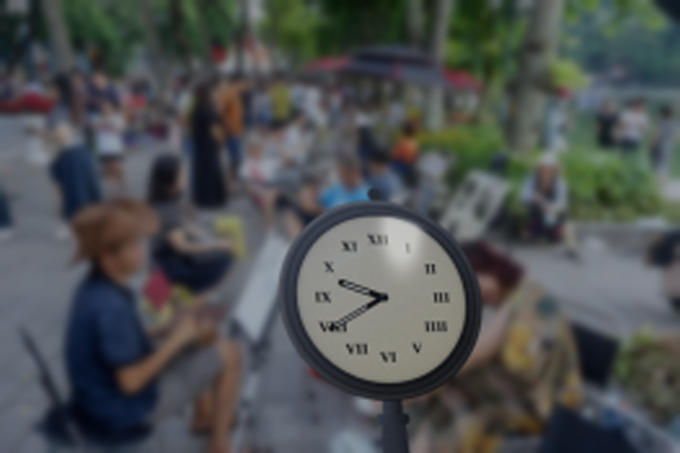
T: 9:40
